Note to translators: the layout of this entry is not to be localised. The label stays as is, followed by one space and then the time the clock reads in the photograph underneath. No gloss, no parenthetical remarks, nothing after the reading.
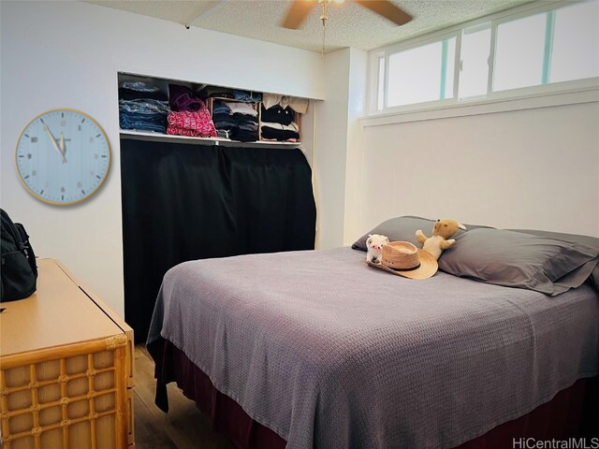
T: 11:55
